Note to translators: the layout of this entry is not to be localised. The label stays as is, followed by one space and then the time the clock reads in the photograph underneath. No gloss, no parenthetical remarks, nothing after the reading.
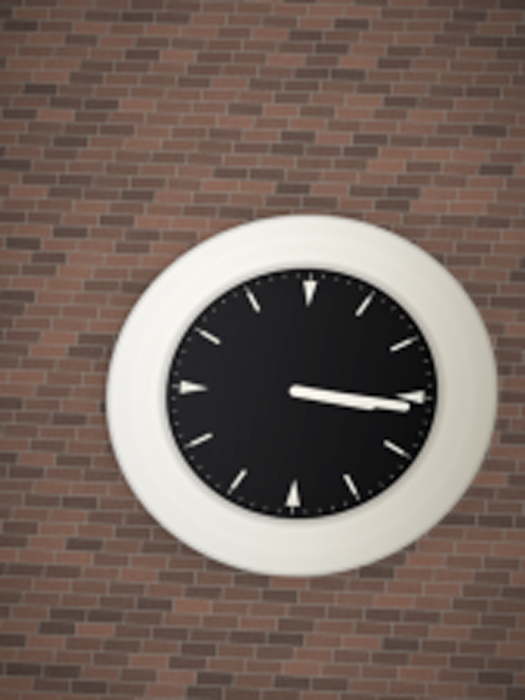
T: 3:16
